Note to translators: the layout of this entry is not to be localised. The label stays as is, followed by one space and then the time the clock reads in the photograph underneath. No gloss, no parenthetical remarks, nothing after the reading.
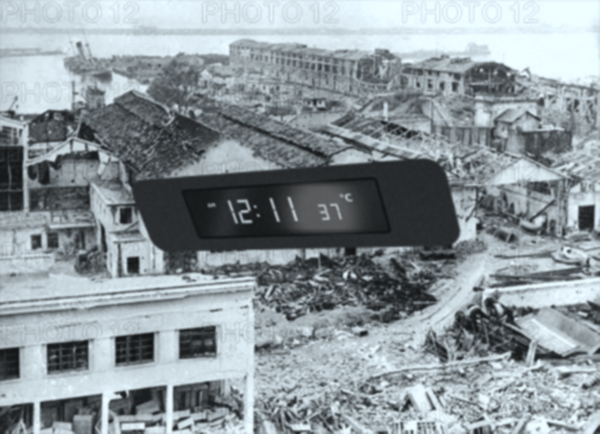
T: 12:11
